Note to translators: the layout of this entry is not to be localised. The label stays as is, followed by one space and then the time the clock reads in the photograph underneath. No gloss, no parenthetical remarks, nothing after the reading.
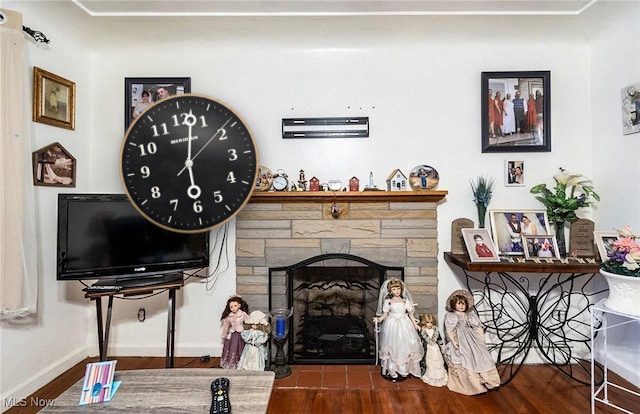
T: 6:02:09
